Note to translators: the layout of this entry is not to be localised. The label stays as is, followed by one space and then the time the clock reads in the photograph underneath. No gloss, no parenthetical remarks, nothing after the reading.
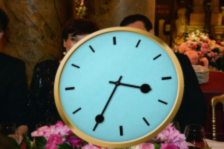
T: 3:35
